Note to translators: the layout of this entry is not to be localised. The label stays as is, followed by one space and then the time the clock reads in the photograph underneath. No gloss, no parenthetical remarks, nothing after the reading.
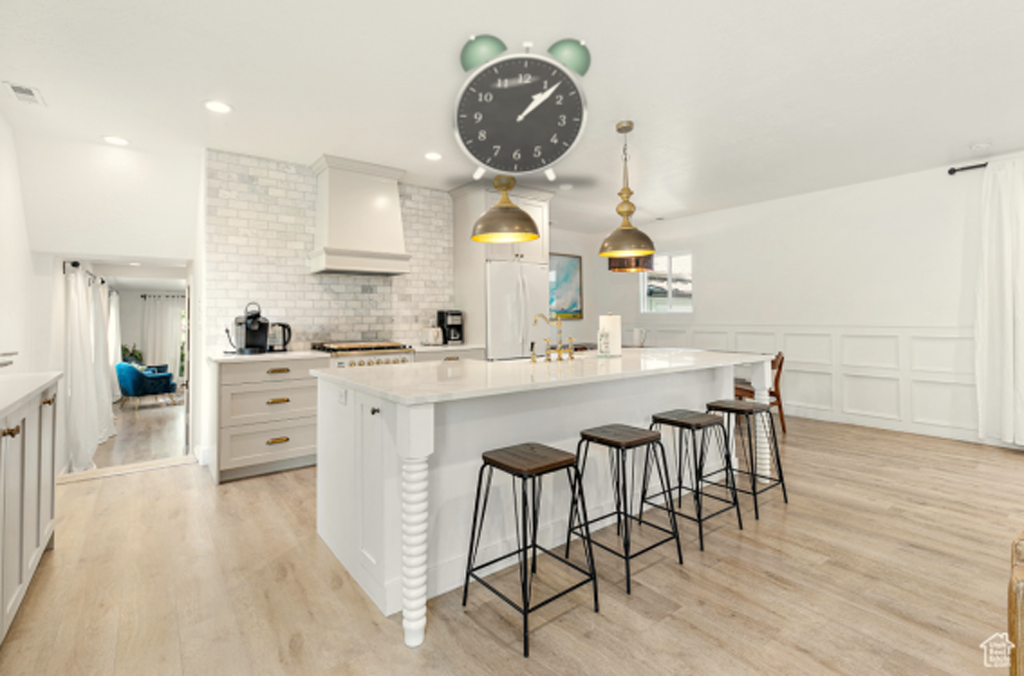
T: 1:07
